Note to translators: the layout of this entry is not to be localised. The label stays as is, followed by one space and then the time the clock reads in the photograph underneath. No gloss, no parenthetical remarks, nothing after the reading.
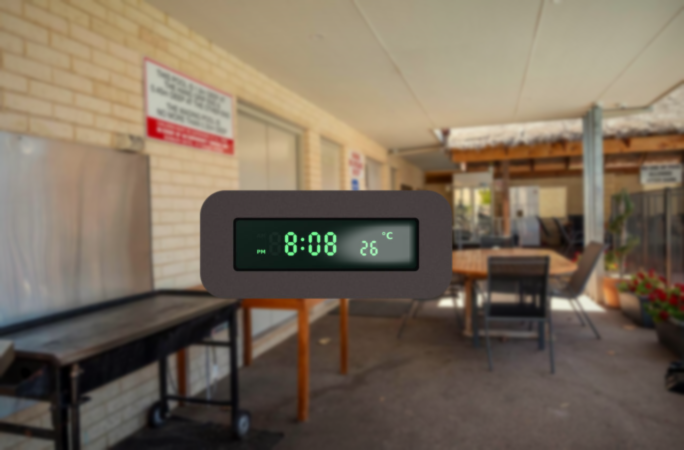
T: 8:08
